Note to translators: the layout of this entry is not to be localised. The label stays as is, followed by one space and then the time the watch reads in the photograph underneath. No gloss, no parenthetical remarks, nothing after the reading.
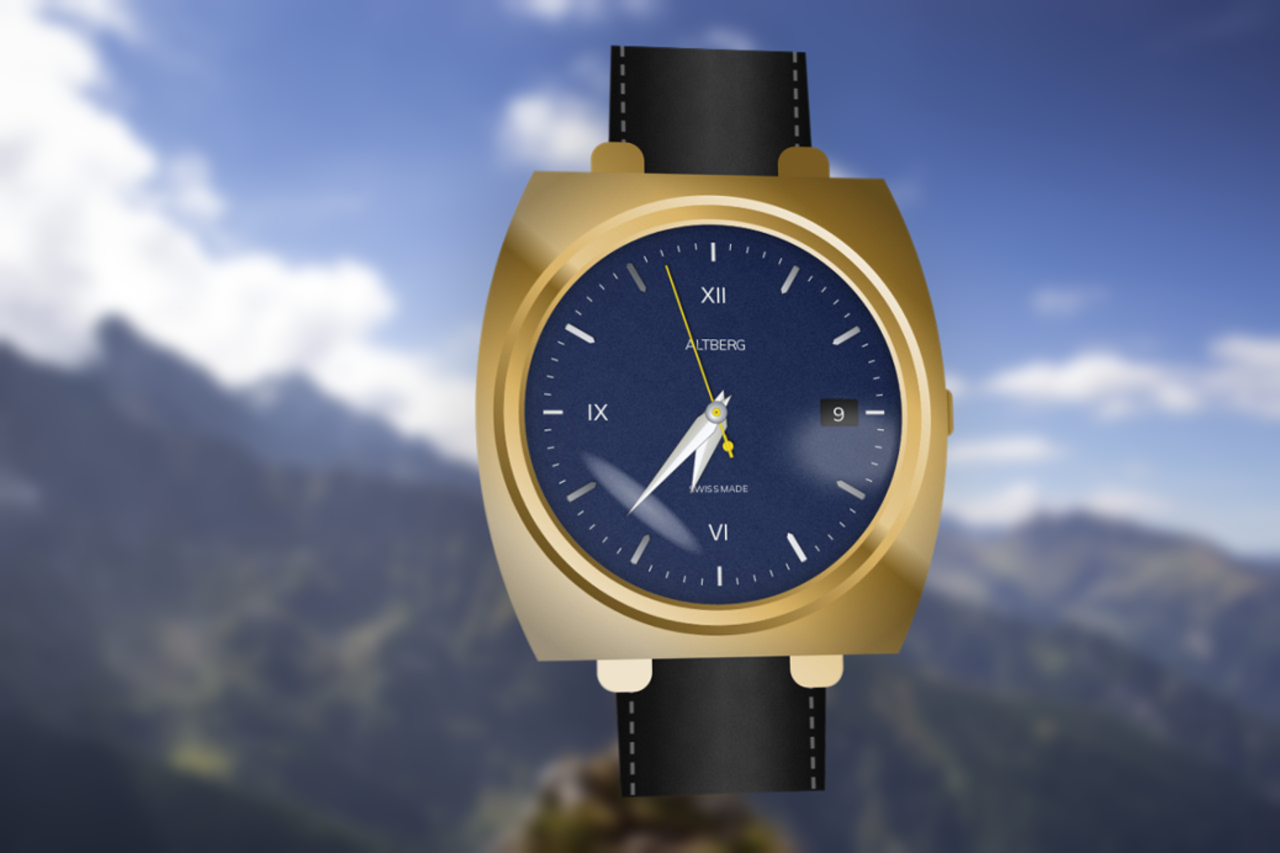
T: 6:36:57
